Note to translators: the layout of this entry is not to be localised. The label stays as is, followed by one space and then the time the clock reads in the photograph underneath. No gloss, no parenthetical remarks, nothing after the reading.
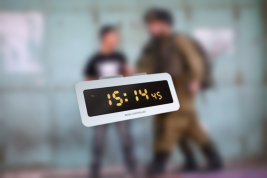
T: 15:14:45
